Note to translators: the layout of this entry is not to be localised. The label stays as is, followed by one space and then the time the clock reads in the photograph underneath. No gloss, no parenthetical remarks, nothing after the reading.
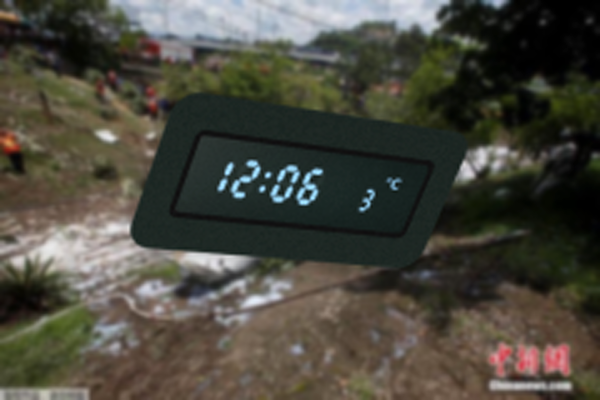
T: 12:06
